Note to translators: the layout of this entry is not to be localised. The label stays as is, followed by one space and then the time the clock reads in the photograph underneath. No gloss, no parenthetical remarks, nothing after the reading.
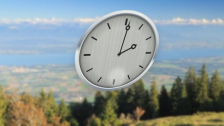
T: 2:01
